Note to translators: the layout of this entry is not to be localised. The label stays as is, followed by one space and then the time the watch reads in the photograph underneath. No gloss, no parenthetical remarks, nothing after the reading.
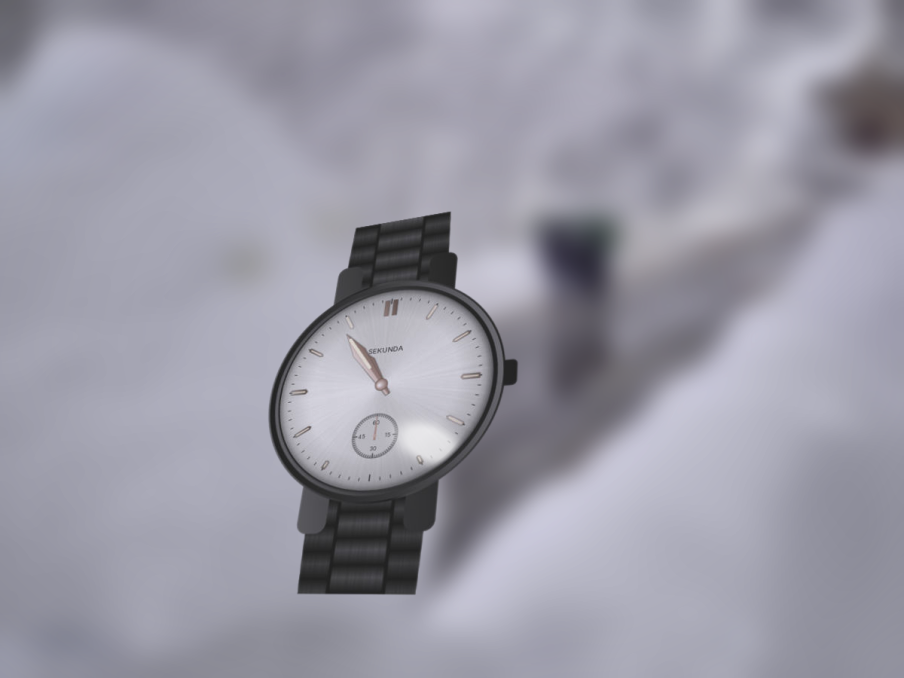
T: 10:54
